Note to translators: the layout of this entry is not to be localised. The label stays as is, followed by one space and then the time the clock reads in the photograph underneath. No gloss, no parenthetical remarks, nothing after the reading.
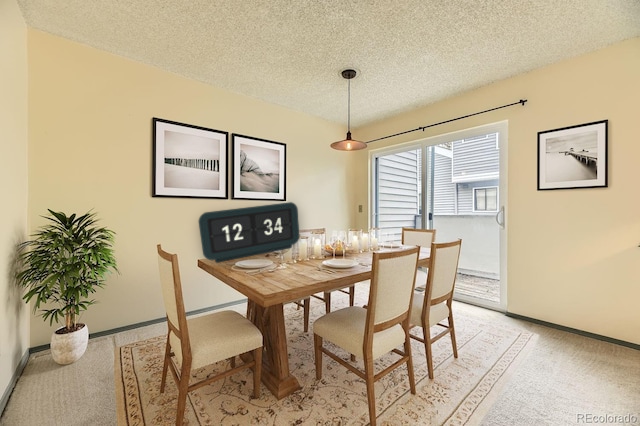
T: 12:34
